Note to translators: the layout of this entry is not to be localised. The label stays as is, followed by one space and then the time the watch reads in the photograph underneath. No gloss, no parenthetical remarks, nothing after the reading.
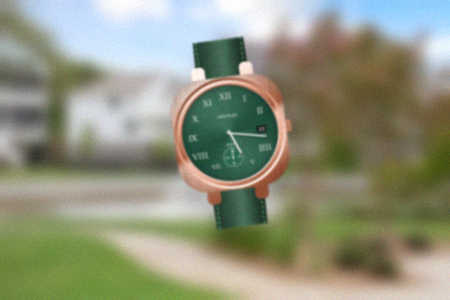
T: 5:17
